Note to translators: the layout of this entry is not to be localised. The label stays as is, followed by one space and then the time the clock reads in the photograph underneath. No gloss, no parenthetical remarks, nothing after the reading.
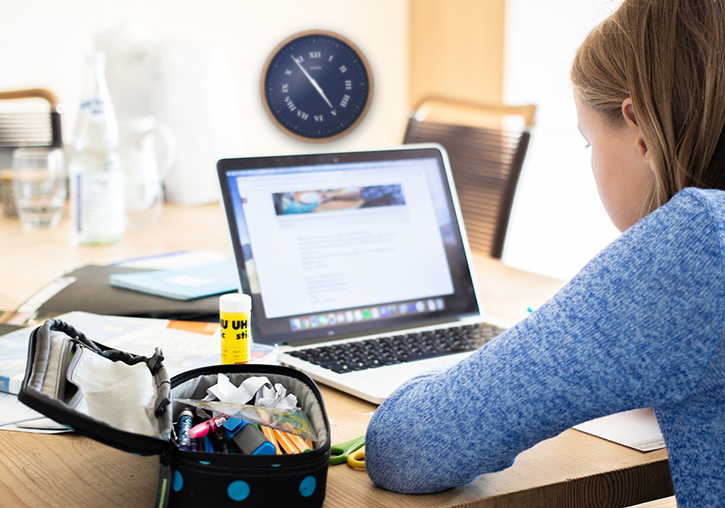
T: 4:54
